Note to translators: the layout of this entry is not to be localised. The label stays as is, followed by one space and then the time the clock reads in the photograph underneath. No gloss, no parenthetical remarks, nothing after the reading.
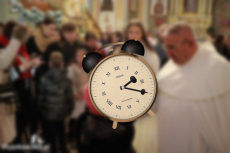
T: 2:20
